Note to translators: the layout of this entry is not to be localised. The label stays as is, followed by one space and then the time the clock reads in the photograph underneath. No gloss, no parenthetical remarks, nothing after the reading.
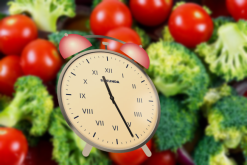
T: 11:26
